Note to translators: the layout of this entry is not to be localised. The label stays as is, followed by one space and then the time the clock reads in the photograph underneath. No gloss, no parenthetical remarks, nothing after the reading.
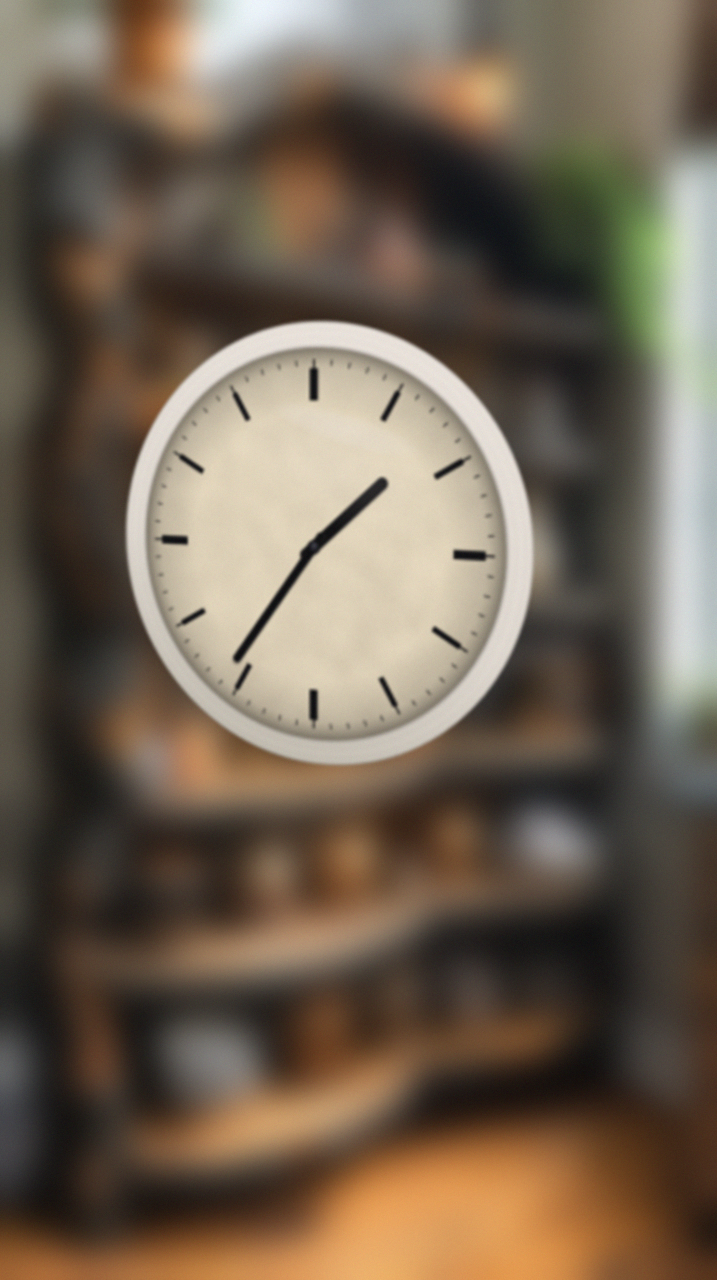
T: 1:36
